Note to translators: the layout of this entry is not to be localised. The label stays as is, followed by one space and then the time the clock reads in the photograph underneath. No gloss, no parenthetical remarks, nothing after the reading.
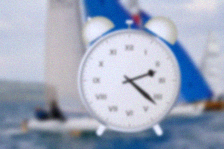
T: 2:22
